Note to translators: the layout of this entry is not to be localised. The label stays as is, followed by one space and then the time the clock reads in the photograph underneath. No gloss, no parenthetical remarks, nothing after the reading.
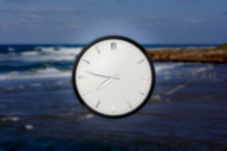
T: 7:47
